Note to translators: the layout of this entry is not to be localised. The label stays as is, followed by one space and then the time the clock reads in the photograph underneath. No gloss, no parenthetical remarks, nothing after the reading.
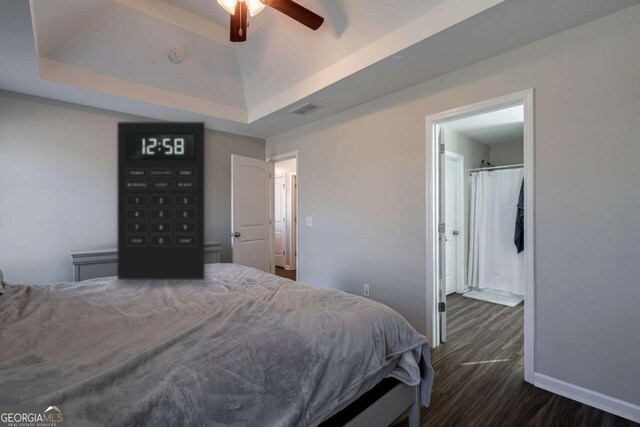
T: 12:58
